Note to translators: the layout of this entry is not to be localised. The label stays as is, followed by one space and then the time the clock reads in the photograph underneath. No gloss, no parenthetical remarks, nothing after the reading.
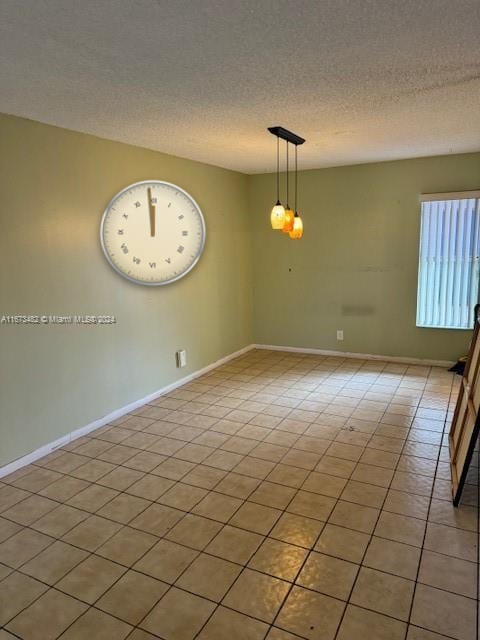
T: 11:59
